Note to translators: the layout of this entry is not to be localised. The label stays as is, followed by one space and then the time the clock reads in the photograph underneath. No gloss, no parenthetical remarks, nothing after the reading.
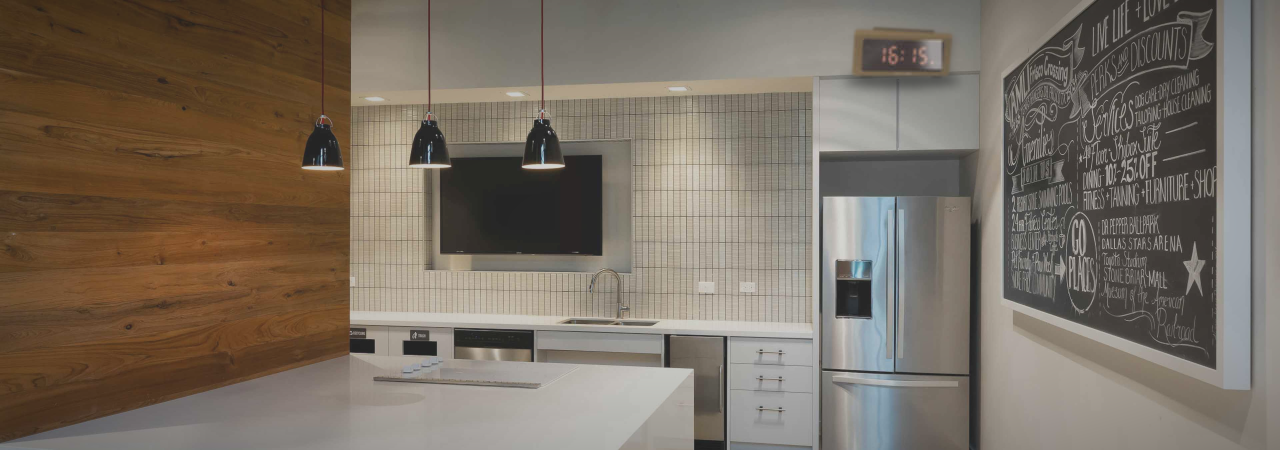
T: 16:15
